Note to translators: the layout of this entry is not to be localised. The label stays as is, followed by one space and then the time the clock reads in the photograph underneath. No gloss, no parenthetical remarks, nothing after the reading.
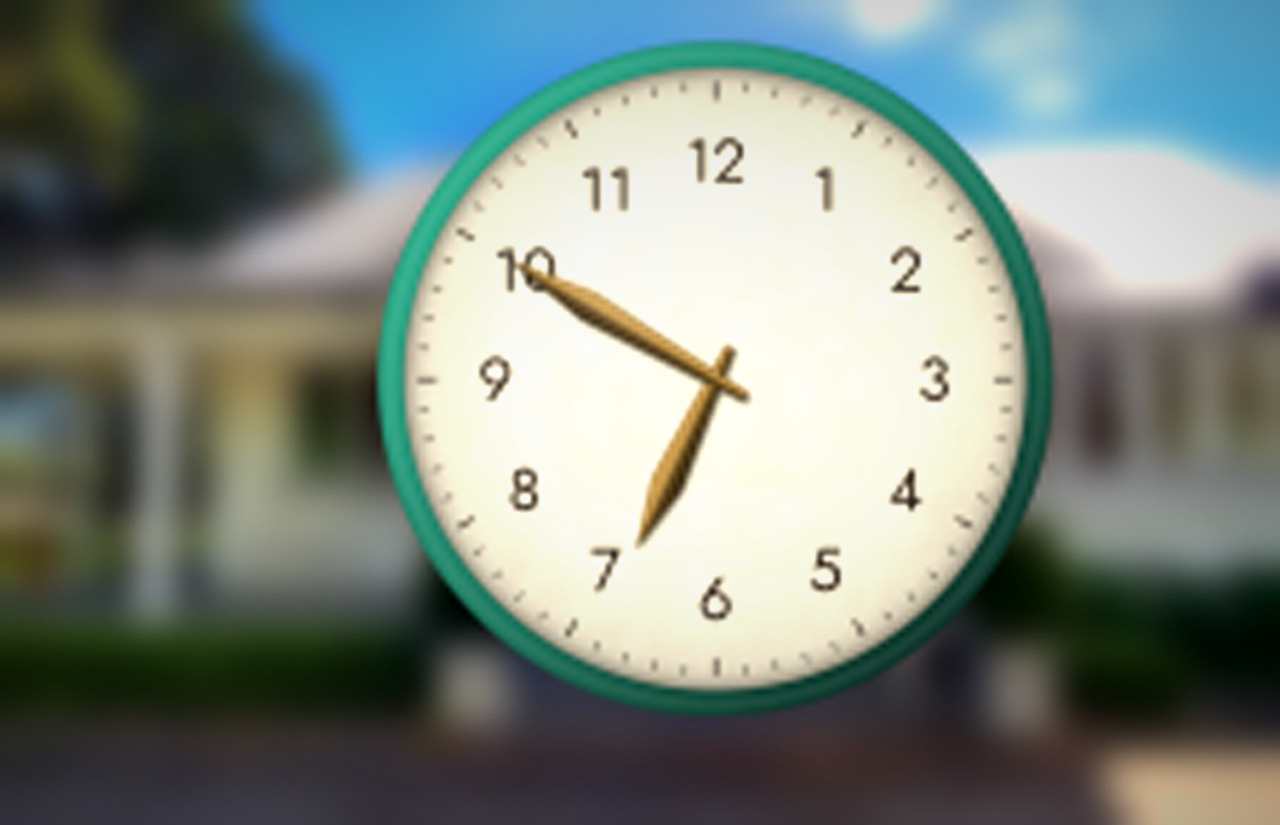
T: 6:50
